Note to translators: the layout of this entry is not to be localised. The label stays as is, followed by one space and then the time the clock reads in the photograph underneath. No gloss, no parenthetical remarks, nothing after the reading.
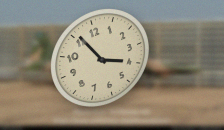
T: 3:56
